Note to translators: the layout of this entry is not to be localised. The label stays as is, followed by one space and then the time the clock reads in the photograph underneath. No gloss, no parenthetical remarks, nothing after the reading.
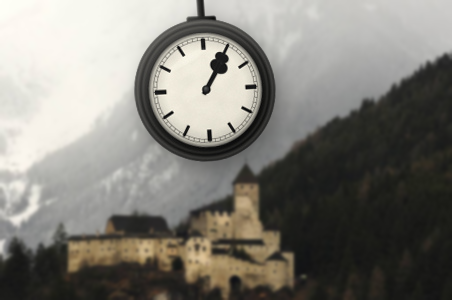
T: 1:05
